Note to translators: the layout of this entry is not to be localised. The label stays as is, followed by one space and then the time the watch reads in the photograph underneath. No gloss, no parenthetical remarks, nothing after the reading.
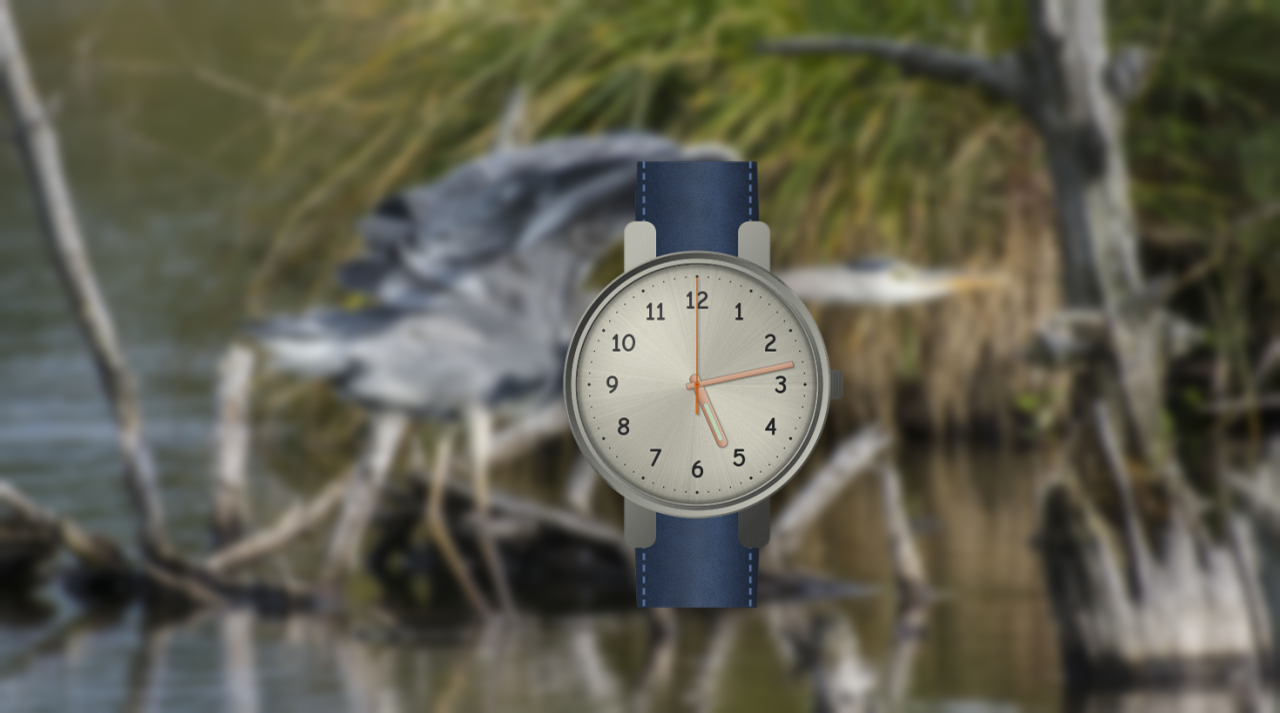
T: 5:13:00
